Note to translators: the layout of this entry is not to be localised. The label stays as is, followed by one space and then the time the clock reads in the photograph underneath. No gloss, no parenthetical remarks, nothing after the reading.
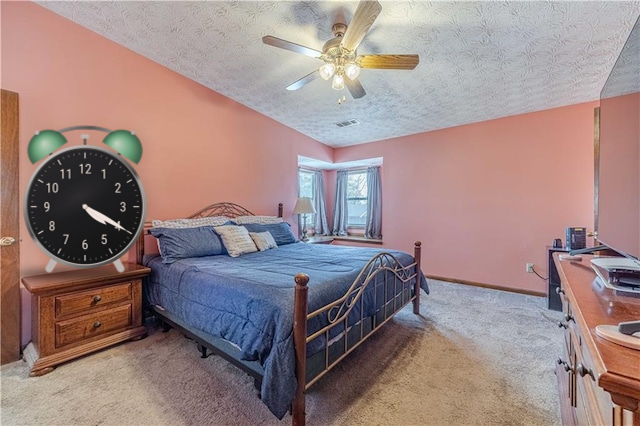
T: 4:20
